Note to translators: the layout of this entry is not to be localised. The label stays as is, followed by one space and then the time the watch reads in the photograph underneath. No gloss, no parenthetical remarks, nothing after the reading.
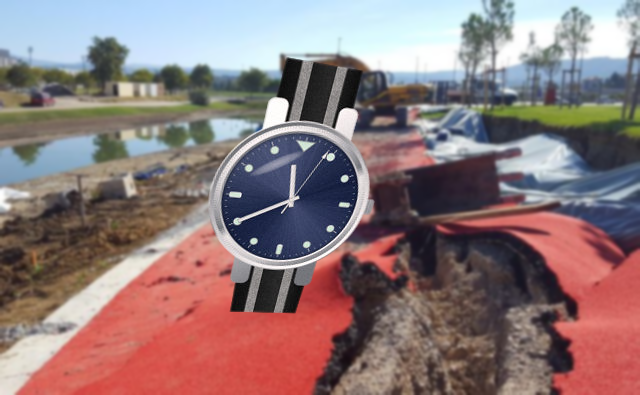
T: 11:40:04
